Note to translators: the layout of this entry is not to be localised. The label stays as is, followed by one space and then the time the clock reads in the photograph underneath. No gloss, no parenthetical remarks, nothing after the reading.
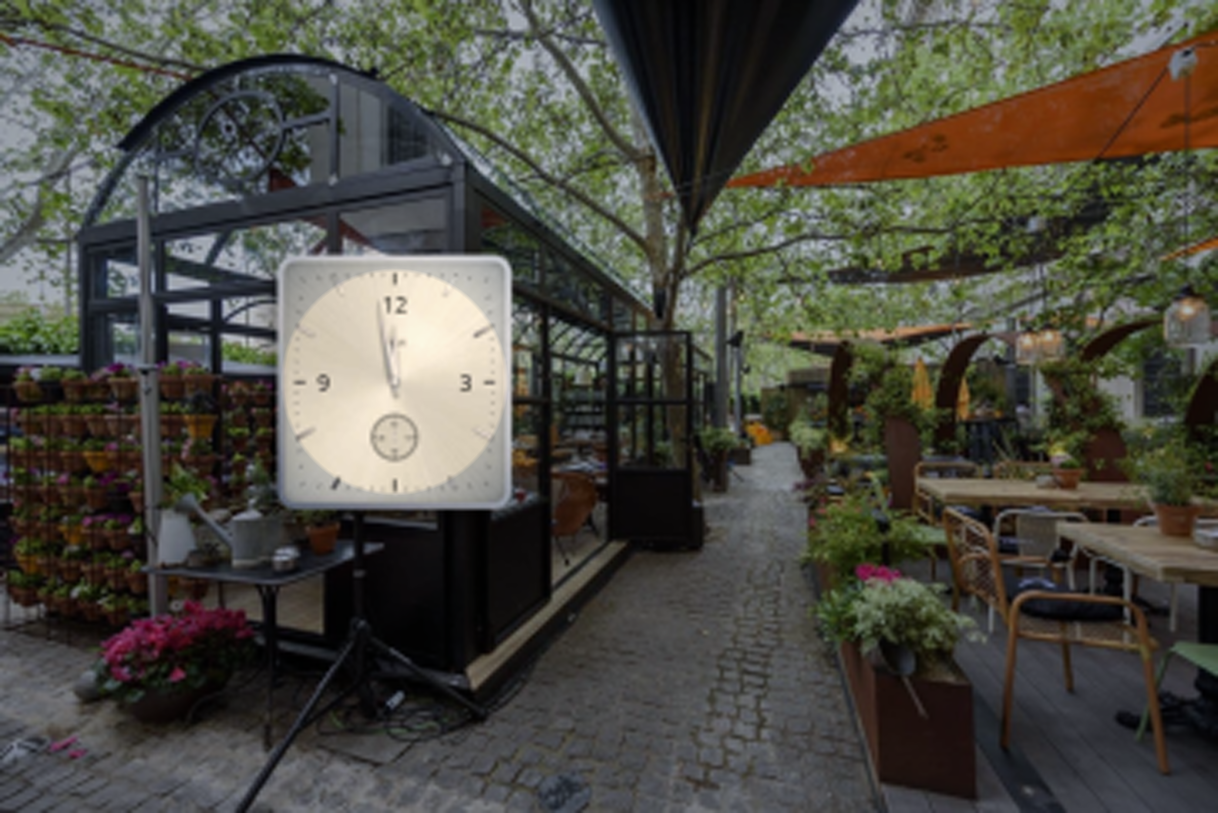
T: 11:58
